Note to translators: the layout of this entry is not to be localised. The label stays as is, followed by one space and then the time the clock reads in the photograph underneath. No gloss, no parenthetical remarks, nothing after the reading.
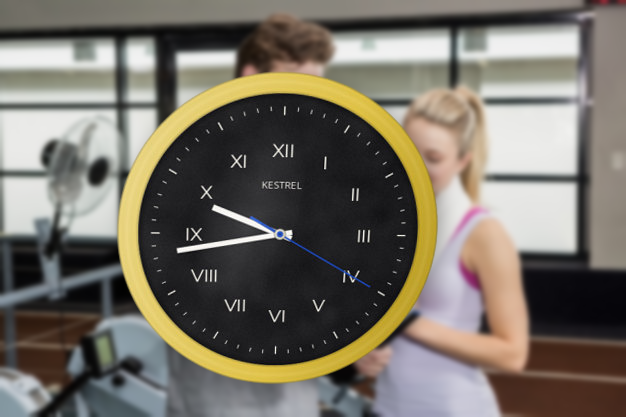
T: 9:43:20
